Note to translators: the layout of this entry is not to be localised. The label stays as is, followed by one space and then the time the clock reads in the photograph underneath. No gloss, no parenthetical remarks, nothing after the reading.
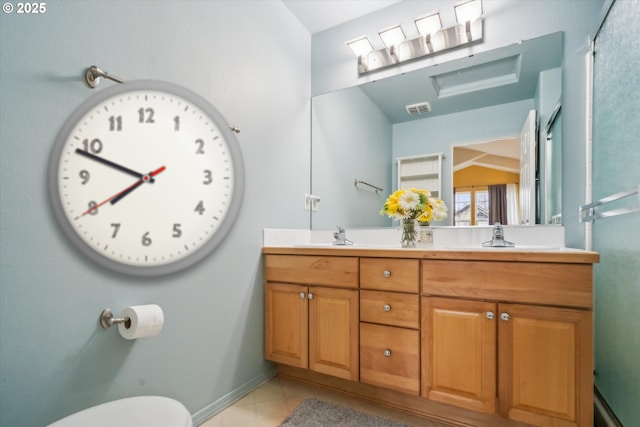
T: 7:48:40
